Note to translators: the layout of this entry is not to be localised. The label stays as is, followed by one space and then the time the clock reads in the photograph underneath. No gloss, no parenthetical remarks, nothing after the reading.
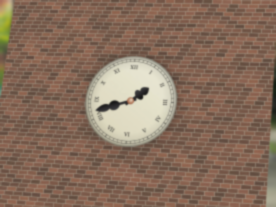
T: 1:42
